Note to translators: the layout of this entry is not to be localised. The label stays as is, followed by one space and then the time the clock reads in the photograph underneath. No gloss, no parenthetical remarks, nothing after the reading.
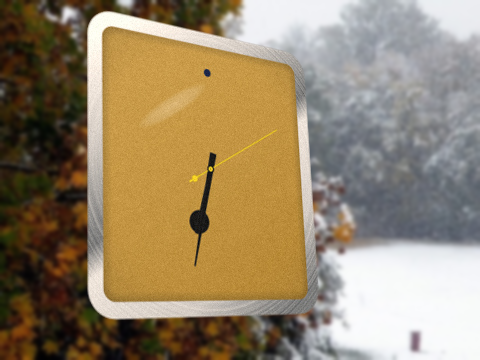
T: 6:32:10
